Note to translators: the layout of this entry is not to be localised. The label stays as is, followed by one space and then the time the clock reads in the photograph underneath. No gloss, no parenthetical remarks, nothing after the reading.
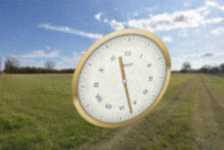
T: 11:27
